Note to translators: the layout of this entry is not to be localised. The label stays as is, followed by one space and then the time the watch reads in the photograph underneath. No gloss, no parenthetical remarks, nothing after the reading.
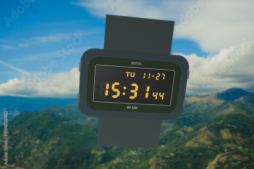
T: 15:31:44
